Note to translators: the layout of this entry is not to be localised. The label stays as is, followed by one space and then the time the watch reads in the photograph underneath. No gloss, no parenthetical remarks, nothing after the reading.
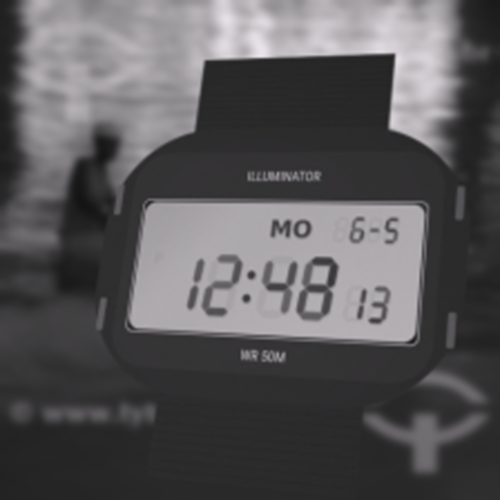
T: 12:48:13
